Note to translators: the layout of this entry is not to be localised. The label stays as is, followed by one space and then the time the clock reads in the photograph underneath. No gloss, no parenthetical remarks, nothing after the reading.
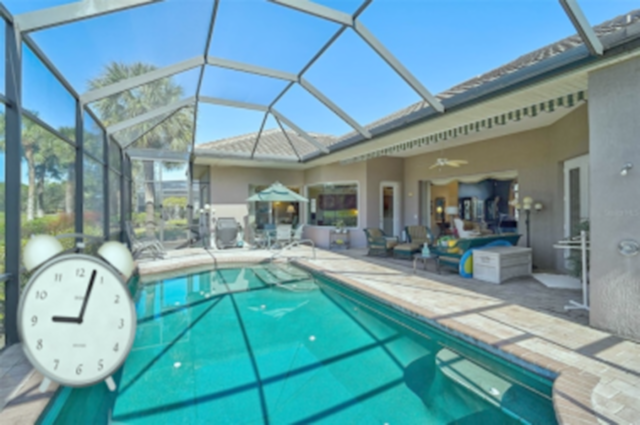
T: 9:03
